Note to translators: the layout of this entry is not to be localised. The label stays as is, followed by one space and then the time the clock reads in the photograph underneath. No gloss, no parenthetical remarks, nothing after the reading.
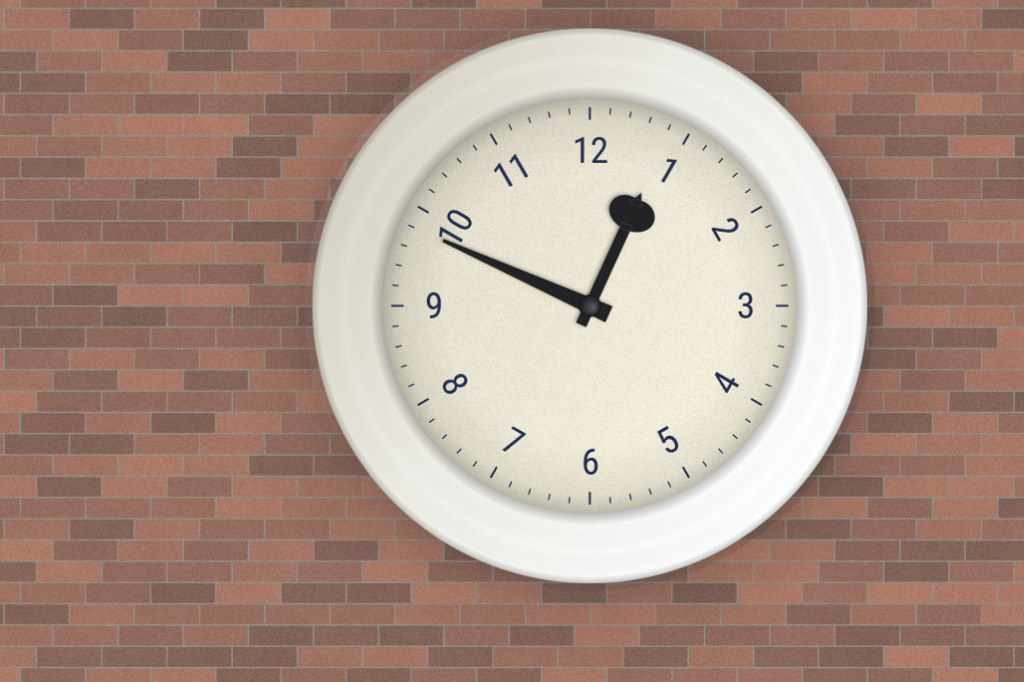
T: 12:49
